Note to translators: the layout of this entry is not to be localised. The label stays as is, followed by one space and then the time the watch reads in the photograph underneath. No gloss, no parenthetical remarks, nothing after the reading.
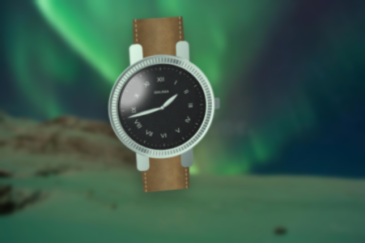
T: 1:43
